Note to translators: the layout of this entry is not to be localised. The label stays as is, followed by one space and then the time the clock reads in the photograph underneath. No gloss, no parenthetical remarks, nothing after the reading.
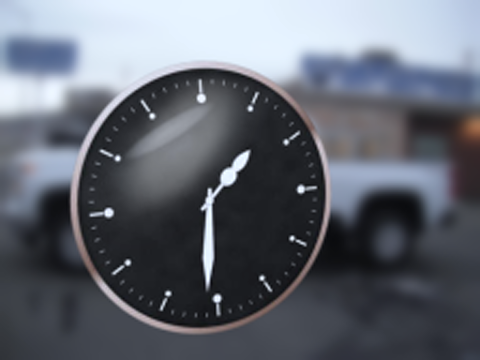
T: 1:31
